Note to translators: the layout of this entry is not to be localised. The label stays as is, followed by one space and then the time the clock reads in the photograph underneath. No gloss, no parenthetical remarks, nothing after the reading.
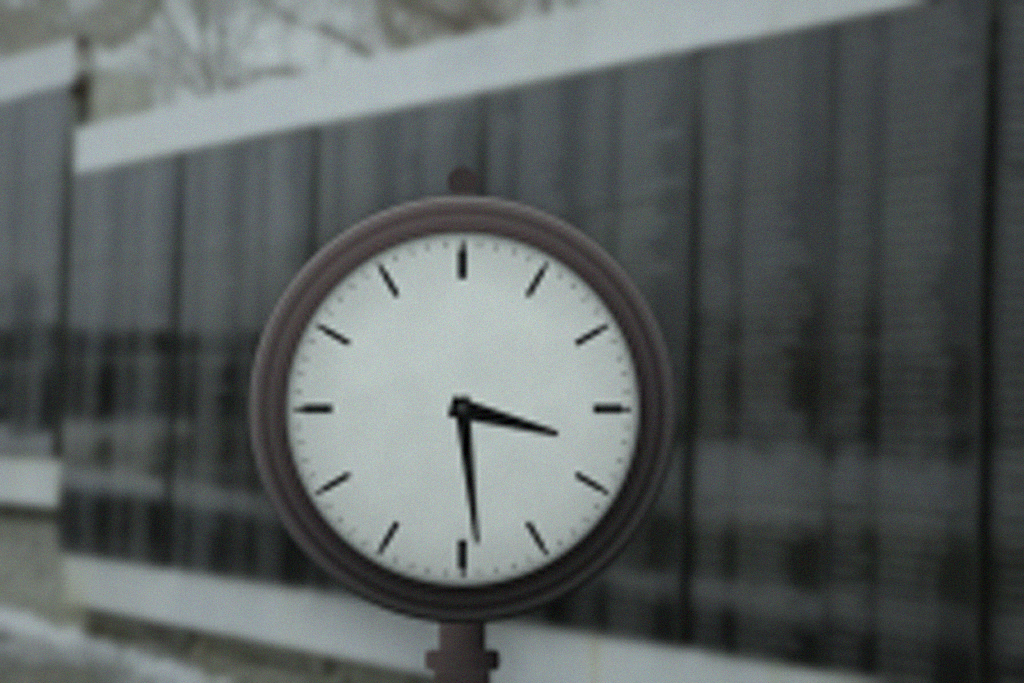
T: 3:29
